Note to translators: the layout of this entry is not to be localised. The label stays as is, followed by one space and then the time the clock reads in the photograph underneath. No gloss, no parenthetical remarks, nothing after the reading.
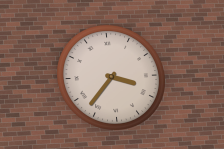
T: 3:37
